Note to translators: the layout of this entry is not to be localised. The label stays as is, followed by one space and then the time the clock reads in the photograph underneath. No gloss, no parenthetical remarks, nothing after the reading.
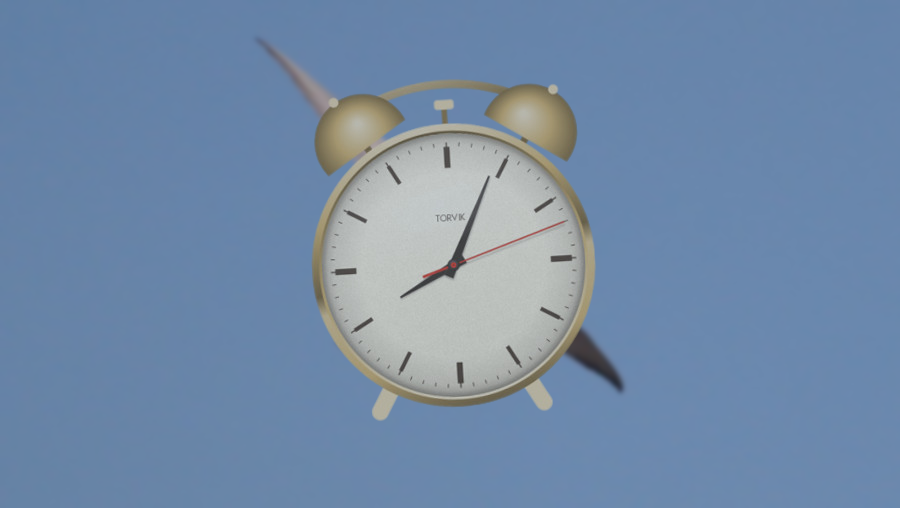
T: 8:04:12
